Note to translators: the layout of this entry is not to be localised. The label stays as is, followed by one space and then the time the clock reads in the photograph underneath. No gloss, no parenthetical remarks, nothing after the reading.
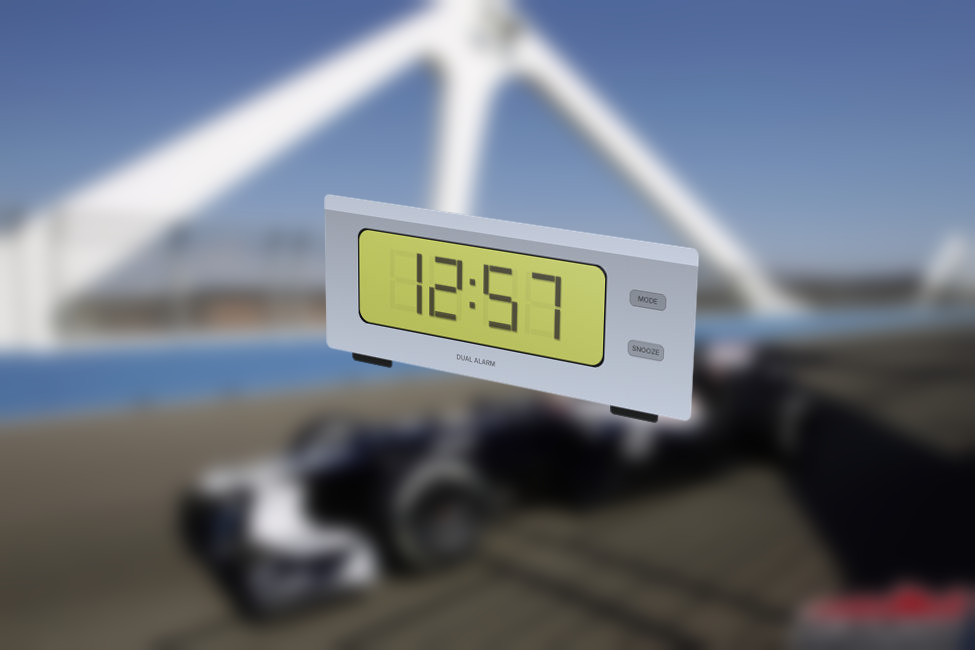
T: 12:57
